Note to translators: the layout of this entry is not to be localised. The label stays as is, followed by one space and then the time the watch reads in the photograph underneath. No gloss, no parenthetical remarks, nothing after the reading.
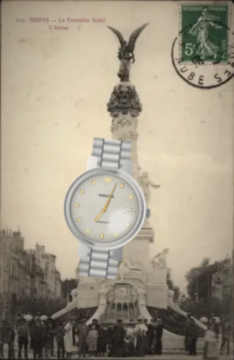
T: 7:03
